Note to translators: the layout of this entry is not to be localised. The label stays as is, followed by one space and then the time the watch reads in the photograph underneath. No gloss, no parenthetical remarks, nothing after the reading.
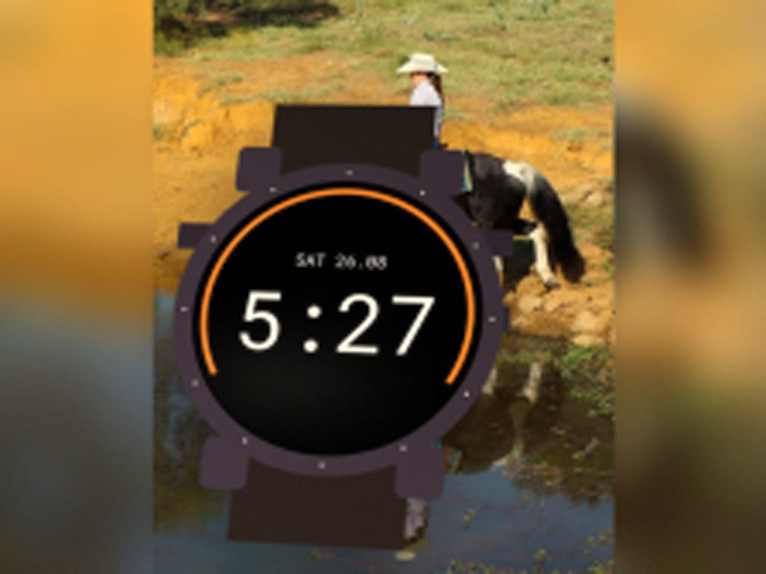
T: 5:27
